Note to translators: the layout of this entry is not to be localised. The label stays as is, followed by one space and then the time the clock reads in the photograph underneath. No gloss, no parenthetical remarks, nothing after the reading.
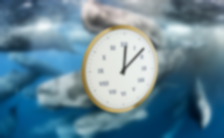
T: 12:08
